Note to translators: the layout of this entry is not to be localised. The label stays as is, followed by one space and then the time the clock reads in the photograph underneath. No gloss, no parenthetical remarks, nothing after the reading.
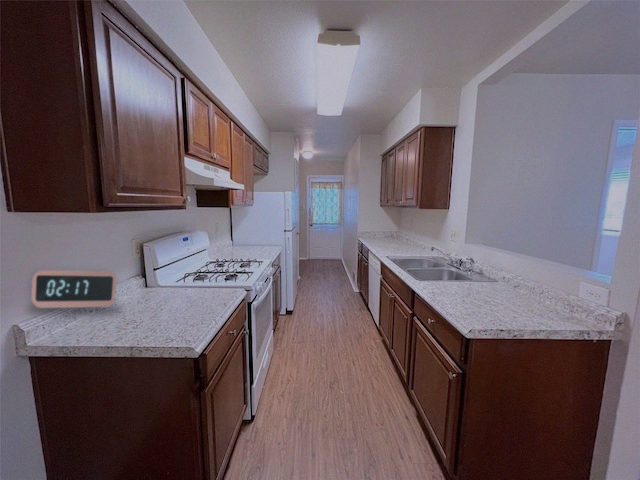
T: 2:17
